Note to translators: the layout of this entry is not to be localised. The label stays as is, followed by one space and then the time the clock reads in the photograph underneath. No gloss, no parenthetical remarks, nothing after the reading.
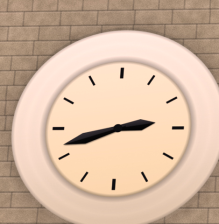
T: 2:42
